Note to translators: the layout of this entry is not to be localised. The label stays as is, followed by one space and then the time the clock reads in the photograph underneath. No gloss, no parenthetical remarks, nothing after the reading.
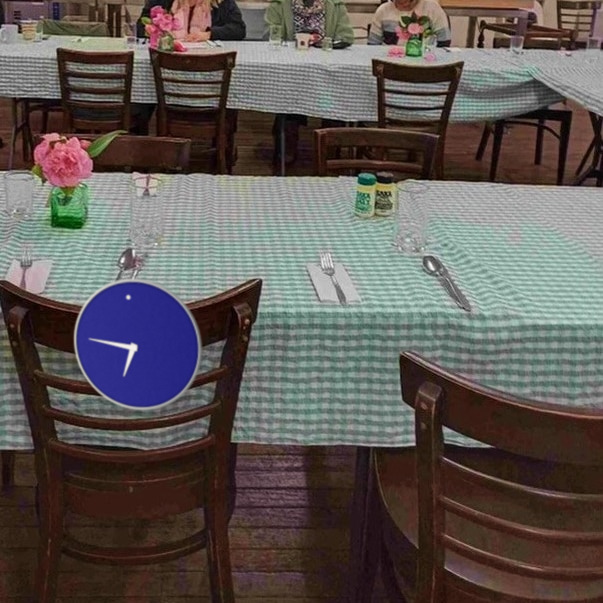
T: 6:47
